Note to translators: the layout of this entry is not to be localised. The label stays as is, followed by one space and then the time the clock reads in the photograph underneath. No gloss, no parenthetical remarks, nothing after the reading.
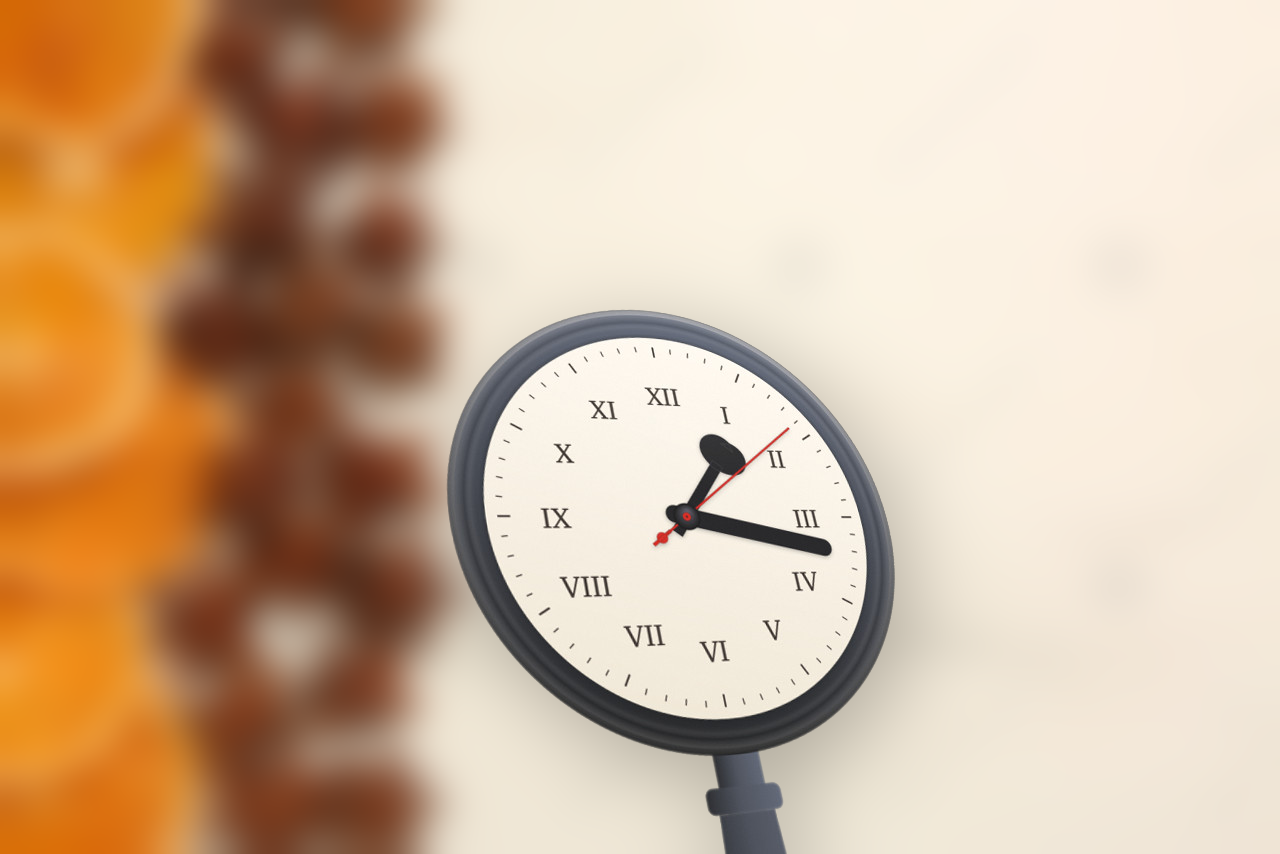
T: 1:17:09
